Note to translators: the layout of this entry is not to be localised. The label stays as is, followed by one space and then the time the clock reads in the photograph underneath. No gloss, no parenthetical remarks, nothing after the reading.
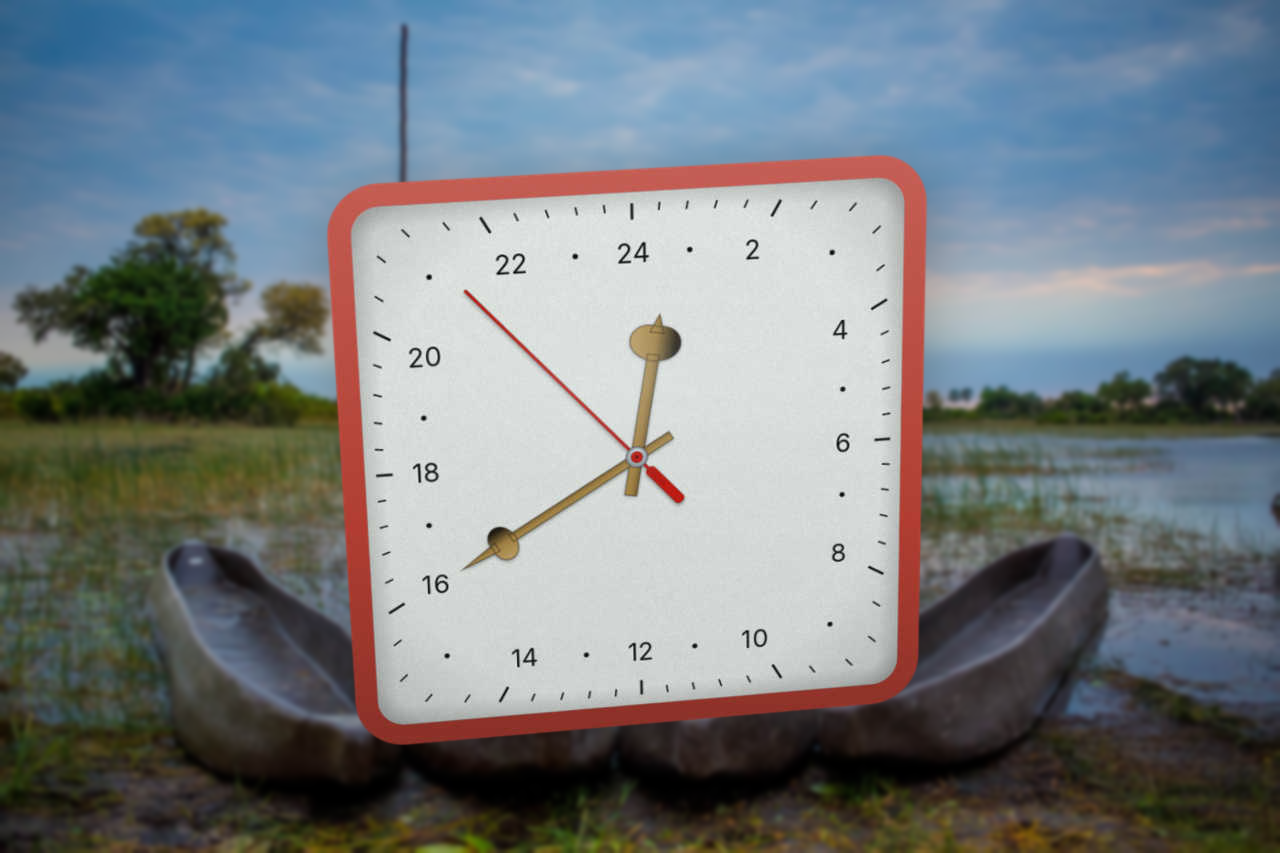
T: 0:39:53
